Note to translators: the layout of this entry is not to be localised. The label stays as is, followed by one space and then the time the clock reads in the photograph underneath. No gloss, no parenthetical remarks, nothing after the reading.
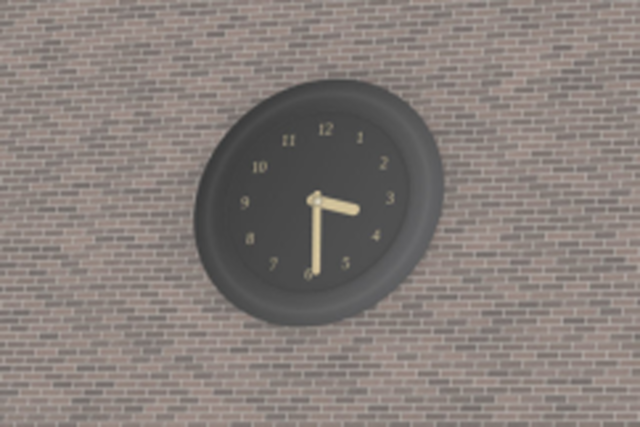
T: 3:29
